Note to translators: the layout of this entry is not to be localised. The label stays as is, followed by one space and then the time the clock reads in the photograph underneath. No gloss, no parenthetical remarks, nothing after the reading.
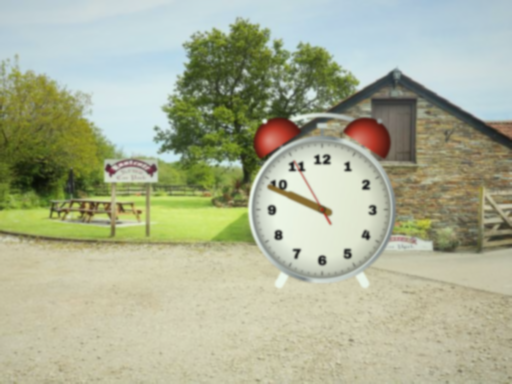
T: 9:48:55
